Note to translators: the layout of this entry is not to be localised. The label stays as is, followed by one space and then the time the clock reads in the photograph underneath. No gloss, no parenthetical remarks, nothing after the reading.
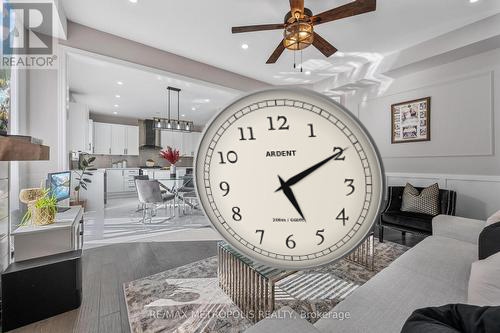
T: 5:10
